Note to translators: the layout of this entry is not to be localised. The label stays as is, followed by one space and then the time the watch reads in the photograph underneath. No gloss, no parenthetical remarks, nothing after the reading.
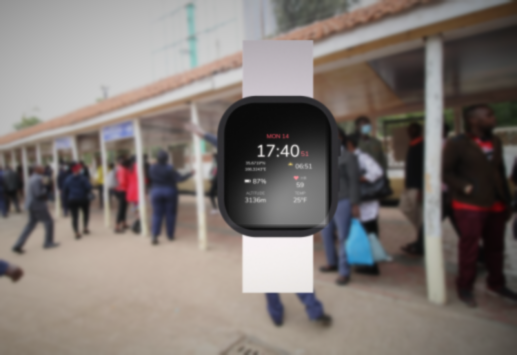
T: 17:40
